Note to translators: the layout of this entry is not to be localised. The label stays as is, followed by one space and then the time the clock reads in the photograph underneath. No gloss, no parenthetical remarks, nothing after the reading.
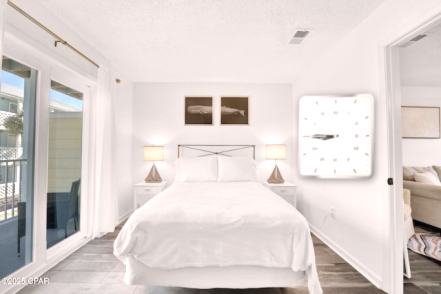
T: 8:45
